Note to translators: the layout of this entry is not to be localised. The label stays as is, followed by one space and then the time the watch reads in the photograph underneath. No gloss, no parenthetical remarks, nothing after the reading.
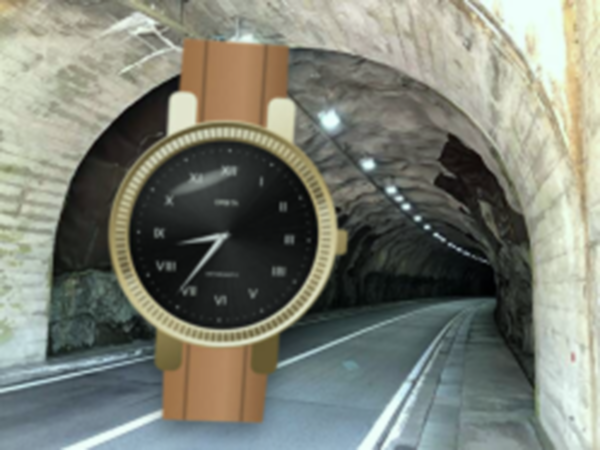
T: 8:36
